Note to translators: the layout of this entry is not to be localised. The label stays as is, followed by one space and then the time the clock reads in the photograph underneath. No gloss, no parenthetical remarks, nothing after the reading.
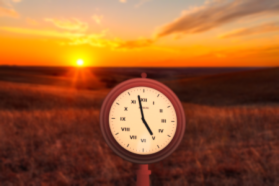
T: 4:58
